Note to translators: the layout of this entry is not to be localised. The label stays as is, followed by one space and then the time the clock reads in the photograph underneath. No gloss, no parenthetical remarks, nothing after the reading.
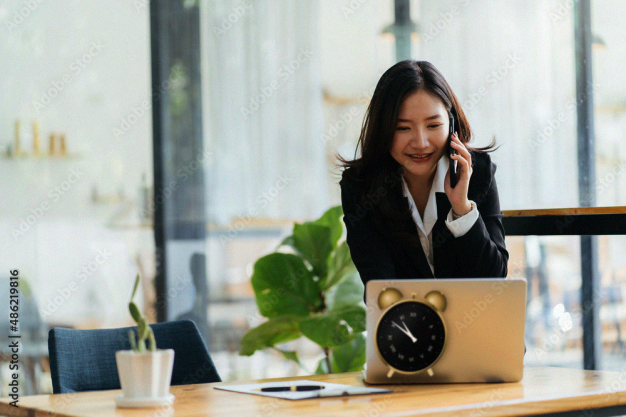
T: 10:51
